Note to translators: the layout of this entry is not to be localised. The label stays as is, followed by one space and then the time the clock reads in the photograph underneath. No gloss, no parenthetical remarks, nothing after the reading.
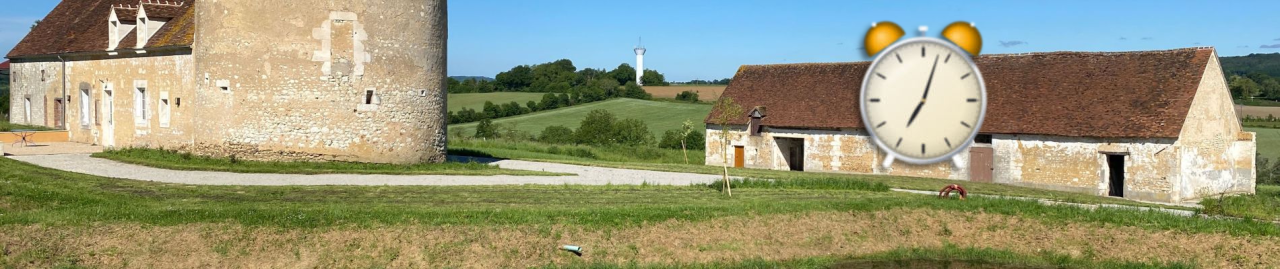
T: 7:03
